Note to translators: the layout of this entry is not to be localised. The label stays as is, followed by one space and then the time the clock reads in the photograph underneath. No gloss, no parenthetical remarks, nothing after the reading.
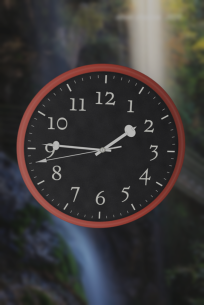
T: 1:45:43
